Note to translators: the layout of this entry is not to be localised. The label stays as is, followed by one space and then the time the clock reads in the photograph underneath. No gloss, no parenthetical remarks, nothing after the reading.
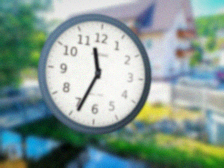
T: 11:34
